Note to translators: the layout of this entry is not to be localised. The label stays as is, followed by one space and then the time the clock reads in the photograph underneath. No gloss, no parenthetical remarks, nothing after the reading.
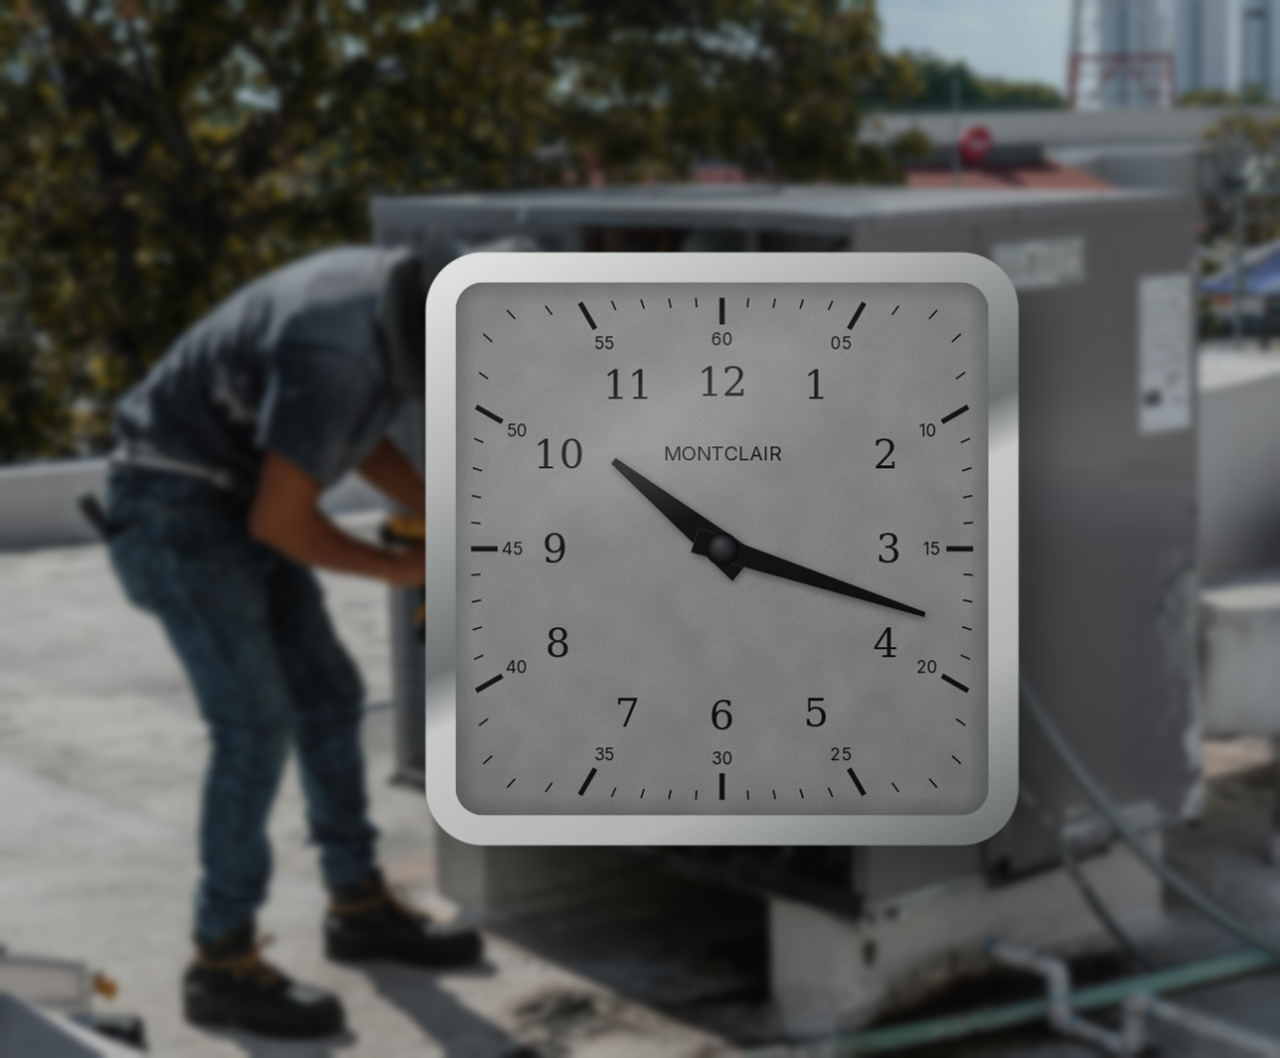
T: 10:18
